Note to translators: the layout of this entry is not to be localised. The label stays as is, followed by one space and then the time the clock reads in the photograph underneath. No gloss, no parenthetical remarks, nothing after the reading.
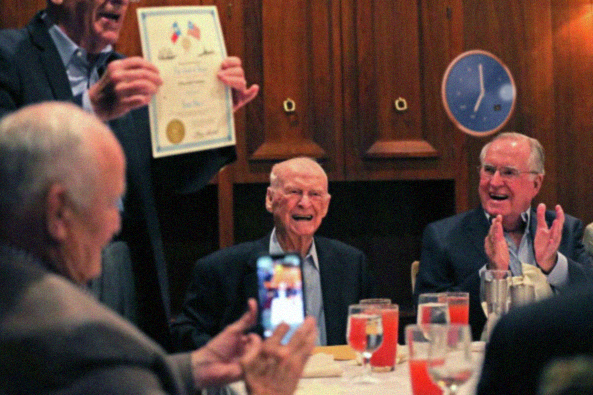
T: 7:00
